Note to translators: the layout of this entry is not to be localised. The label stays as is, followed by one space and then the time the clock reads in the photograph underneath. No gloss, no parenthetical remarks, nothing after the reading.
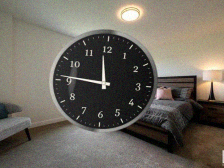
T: 11:46
